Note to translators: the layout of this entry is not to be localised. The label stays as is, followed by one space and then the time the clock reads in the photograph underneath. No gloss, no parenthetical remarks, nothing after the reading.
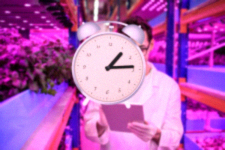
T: 1:14
